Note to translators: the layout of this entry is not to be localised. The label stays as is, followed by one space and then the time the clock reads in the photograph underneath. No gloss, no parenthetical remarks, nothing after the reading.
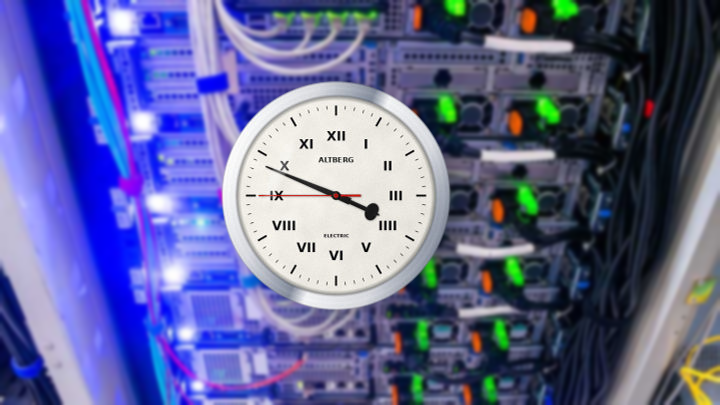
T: 3:48:45
